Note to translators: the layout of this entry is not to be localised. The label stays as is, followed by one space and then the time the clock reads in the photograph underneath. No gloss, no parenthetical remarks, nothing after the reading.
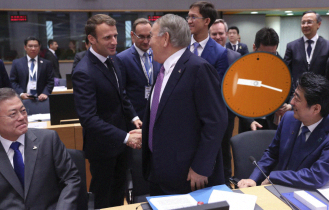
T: 9:18
